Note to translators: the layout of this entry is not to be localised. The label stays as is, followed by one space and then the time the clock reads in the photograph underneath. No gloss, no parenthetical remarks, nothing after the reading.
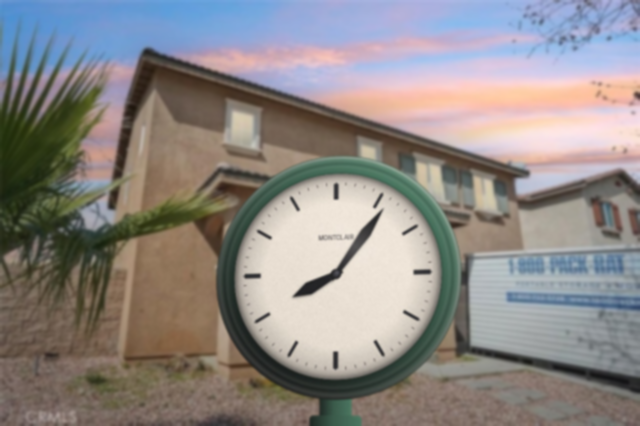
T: 8:06
